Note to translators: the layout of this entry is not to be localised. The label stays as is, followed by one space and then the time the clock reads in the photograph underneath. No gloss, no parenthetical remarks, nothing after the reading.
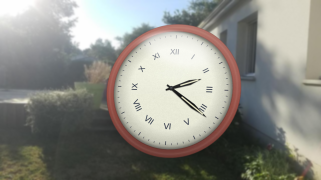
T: 2:21
